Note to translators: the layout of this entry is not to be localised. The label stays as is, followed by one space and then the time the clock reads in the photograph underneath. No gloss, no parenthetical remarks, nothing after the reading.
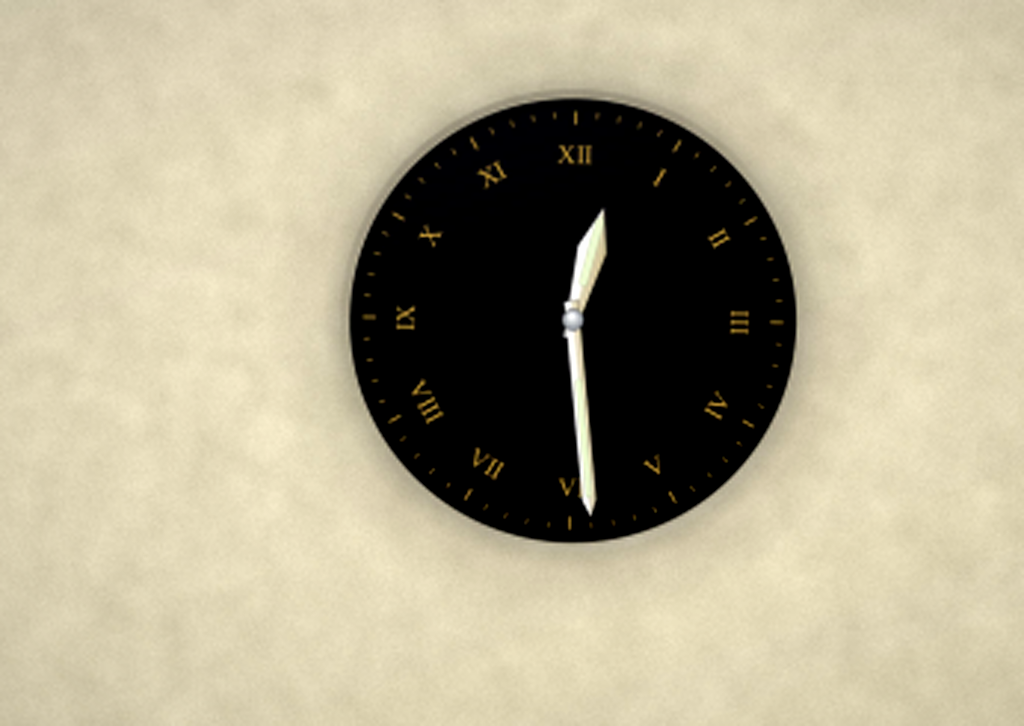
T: 12:29
